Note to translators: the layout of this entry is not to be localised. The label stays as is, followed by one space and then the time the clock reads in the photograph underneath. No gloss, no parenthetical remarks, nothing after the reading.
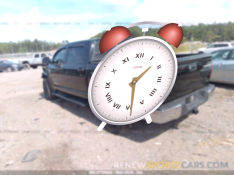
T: 1:29
